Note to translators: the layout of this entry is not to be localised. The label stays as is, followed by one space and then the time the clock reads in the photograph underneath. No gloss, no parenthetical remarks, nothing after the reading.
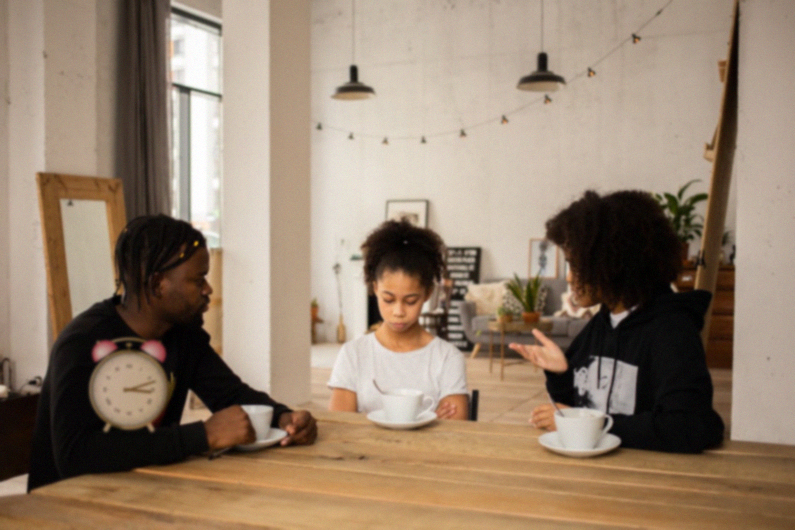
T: 3:12
